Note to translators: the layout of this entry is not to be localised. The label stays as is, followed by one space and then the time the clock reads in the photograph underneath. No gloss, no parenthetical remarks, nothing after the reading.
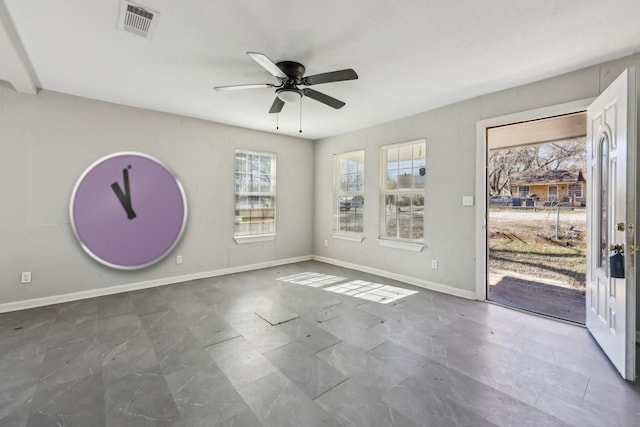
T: 10:59
